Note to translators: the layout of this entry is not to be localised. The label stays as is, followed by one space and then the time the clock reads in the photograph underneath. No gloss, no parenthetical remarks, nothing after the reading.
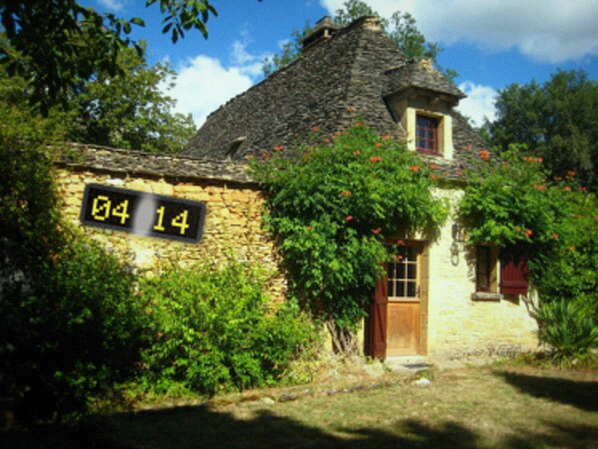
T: 4:14
